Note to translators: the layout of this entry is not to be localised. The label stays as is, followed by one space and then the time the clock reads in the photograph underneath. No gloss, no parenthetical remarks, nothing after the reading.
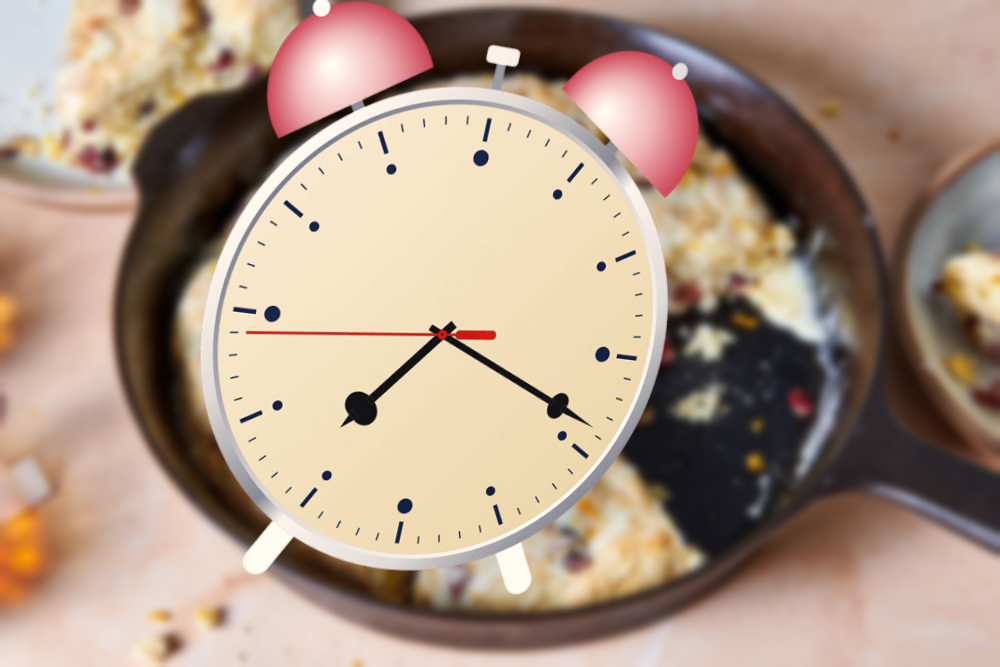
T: 7:18:44
